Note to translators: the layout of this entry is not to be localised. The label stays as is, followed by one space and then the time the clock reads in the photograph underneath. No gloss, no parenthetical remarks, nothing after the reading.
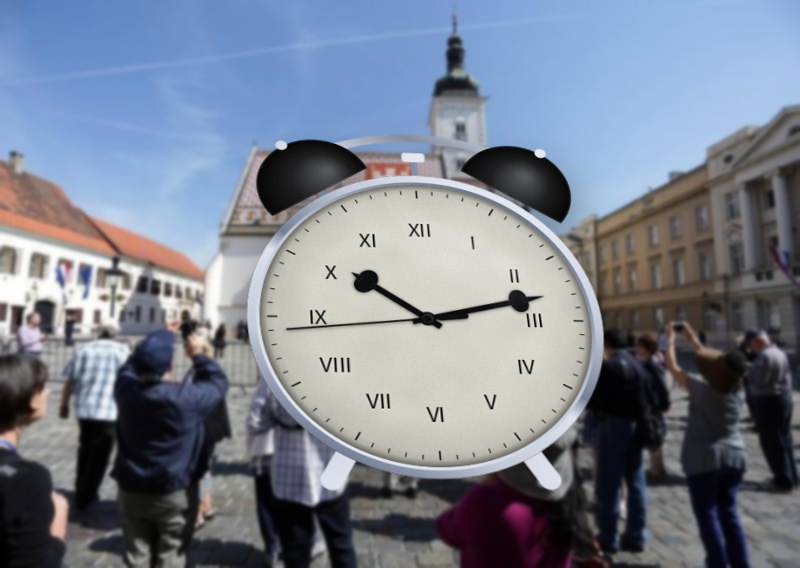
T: 10:12:44
